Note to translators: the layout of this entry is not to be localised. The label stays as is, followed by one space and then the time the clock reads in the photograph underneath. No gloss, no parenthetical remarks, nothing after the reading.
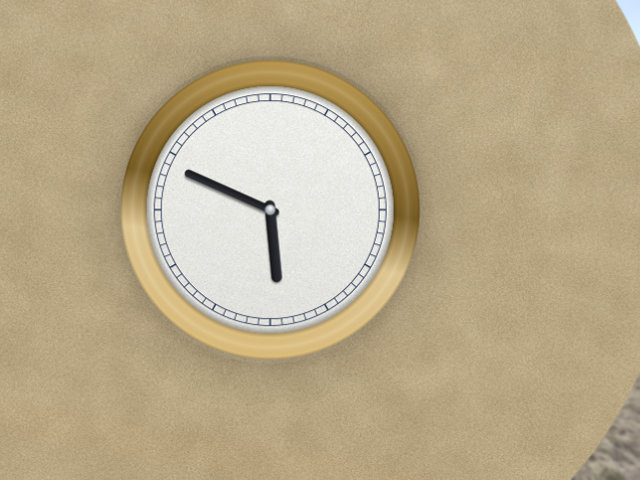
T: 5:49
